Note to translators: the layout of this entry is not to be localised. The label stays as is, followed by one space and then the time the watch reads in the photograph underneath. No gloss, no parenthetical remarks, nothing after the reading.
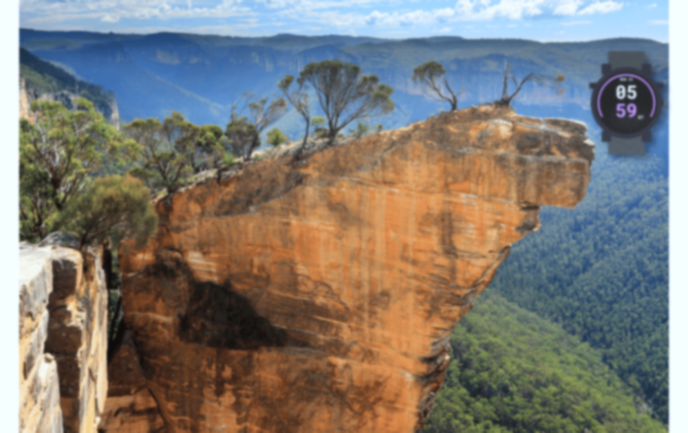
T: 5:59
